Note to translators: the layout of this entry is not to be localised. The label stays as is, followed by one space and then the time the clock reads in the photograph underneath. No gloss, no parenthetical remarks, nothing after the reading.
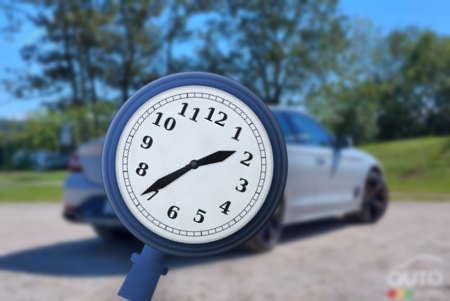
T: 1:36
